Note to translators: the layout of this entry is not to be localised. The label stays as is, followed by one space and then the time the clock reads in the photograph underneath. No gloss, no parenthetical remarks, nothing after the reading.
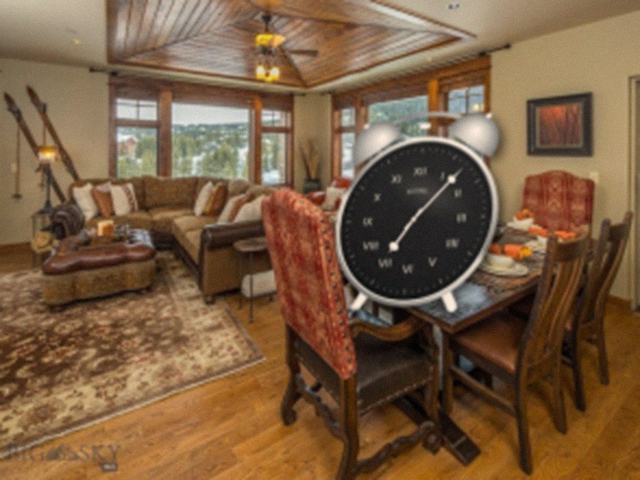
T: 7:07
